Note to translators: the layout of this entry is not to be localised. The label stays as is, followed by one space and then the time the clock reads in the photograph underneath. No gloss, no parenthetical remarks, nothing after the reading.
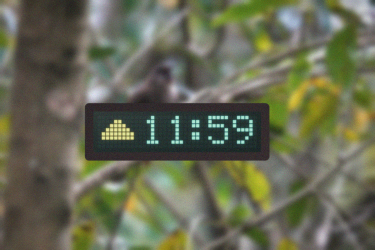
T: 11:59
